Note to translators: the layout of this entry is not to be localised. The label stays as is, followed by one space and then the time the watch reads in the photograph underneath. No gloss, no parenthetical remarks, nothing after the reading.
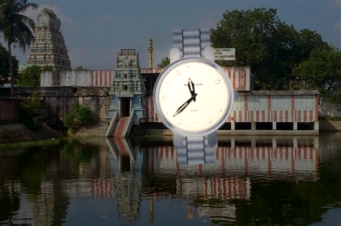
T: 11:38
